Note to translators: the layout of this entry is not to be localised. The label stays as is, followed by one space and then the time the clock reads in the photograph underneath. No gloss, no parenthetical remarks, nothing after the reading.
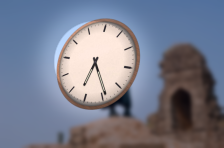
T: 6:24
